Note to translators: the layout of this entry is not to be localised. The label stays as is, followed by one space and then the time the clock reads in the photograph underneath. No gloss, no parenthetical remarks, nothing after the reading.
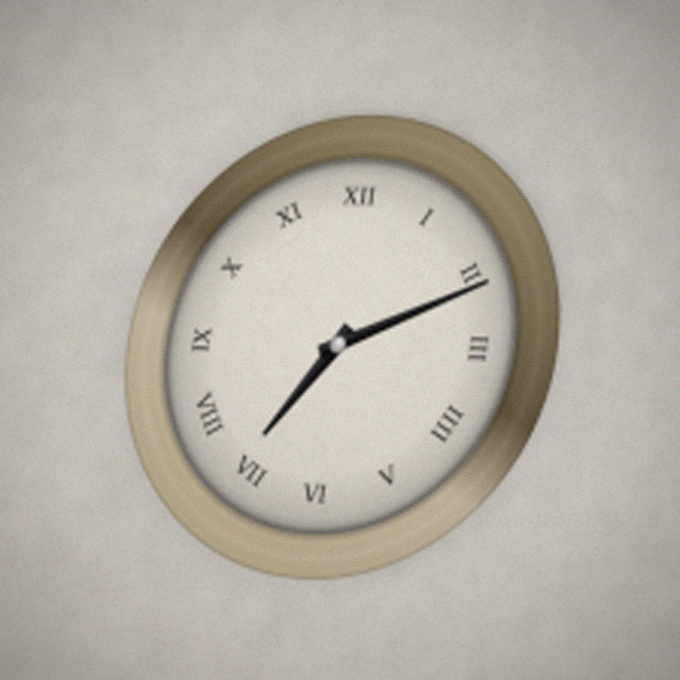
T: 7:11
